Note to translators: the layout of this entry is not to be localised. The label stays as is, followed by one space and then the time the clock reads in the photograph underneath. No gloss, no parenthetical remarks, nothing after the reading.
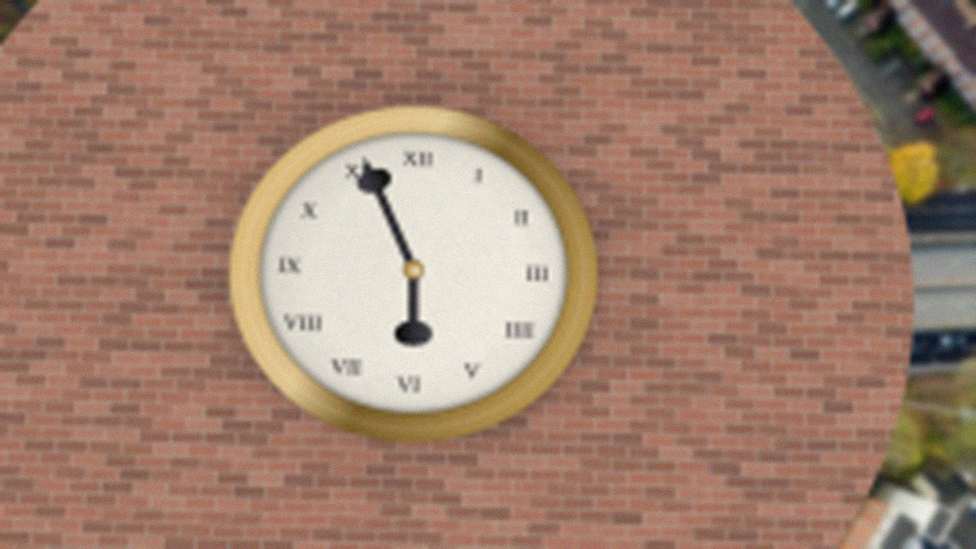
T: 5:56
